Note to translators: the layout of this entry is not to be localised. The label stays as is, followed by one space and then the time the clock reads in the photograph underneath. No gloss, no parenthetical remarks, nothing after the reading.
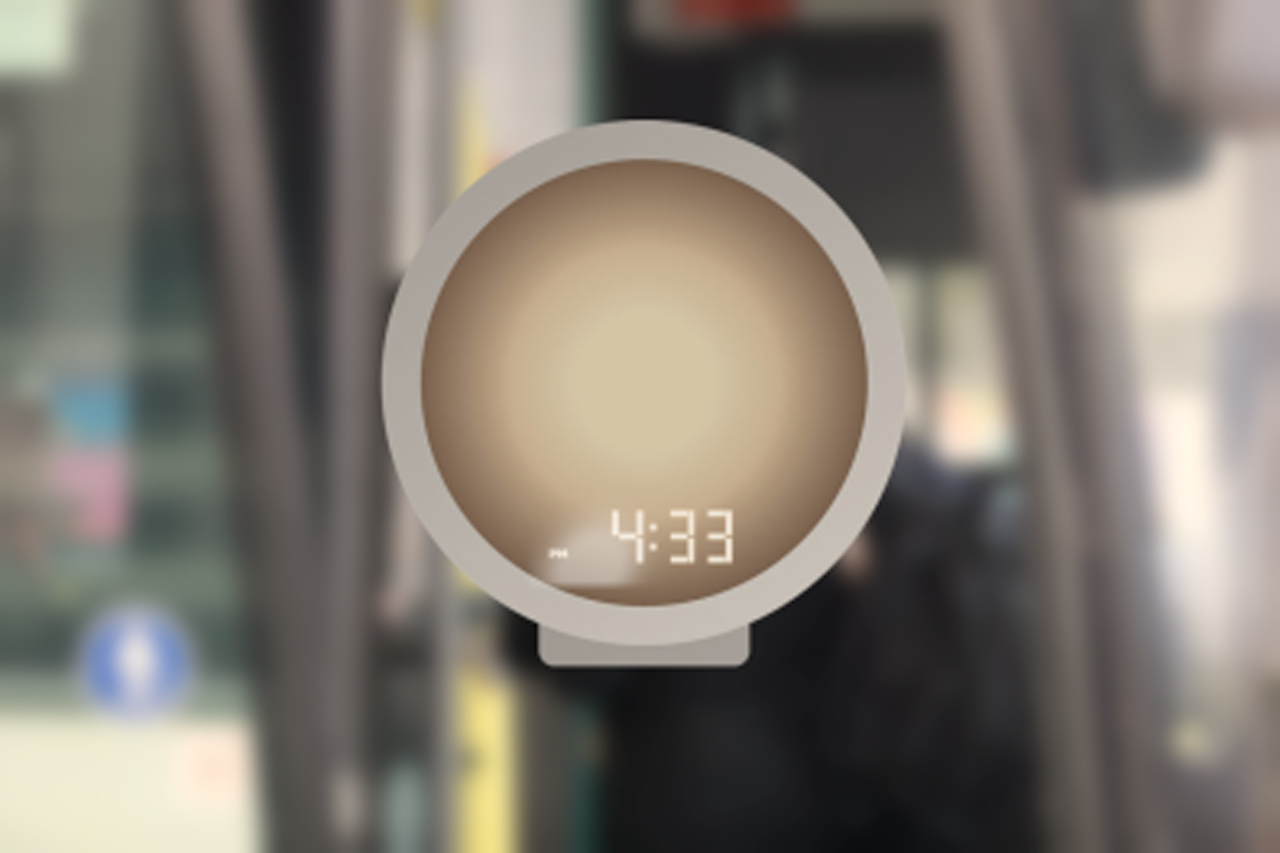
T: 4:33
